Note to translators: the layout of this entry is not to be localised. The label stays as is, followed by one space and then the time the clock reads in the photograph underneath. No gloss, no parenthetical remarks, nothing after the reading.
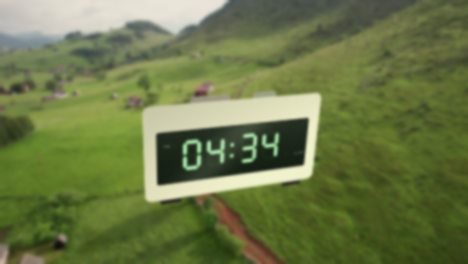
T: 4:34
